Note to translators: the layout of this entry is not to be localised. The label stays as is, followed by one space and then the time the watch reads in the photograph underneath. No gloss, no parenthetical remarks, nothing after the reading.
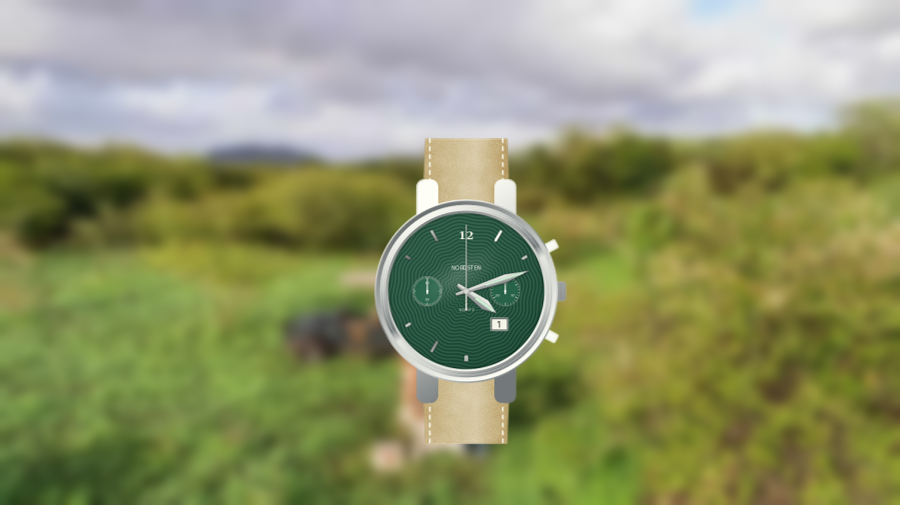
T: 4:12
